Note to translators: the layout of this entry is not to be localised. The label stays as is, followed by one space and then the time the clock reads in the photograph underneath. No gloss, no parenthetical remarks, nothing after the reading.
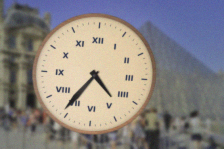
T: 4:36
